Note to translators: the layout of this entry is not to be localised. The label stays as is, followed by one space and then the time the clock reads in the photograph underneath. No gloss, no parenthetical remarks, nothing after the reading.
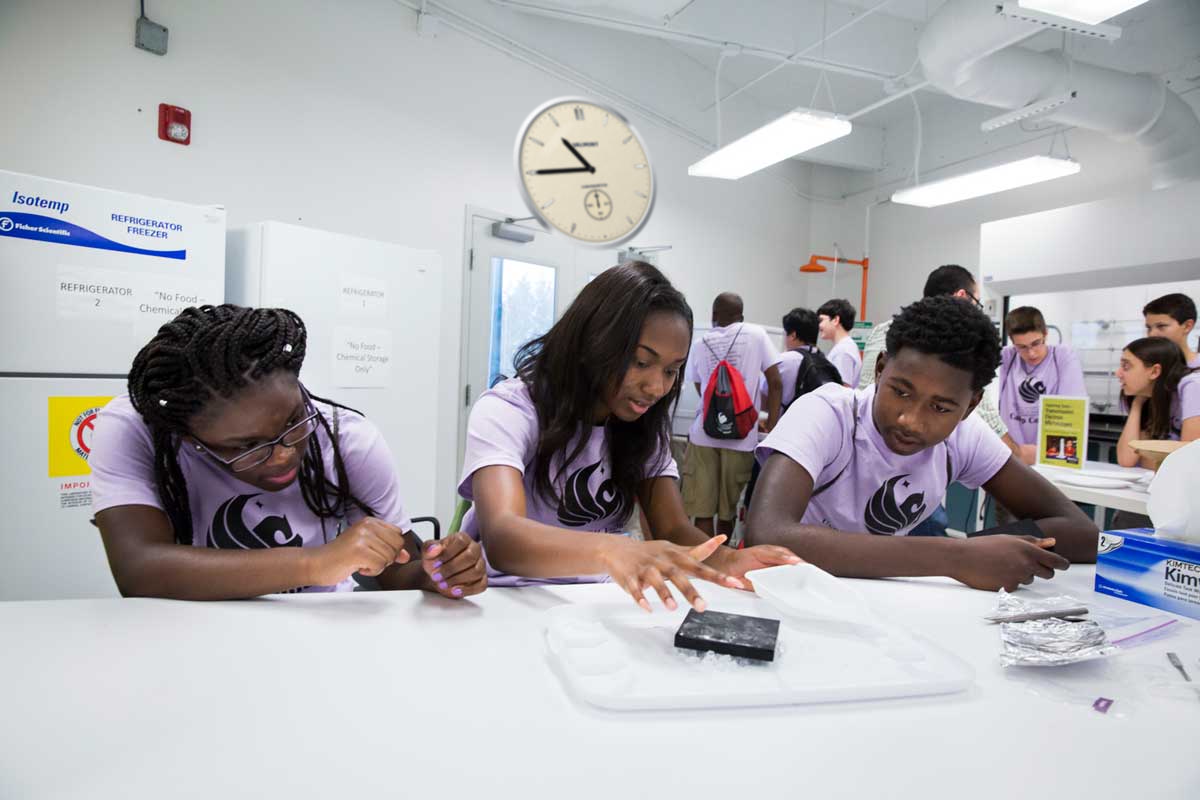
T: 10:45
